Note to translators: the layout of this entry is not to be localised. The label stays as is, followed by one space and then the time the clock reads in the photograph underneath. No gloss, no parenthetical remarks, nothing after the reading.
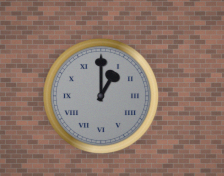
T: 1:00
